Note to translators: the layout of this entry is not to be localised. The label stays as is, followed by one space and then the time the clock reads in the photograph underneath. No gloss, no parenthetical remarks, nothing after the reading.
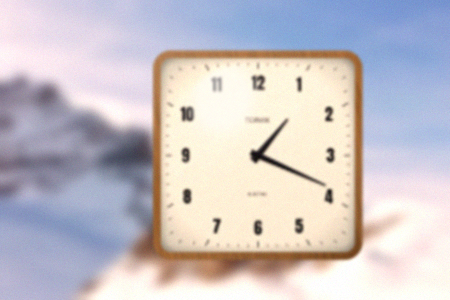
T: 1:19
